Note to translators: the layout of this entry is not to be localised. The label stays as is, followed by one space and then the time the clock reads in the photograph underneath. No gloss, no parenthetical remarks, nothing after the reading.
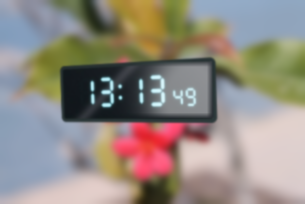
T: 13:13:49
